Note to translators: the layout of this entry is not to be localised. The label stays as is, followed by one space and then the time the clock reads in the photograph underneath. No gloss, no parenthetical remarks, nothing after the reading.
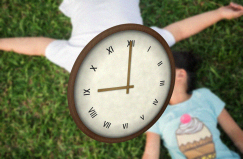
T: 9:00
